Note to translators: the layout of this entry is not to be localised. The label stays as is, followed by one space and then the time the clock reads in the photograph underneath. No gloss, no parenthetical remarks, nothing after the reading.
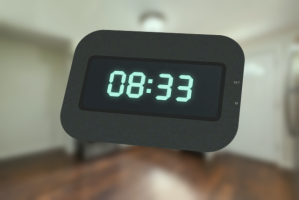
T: 8:33
